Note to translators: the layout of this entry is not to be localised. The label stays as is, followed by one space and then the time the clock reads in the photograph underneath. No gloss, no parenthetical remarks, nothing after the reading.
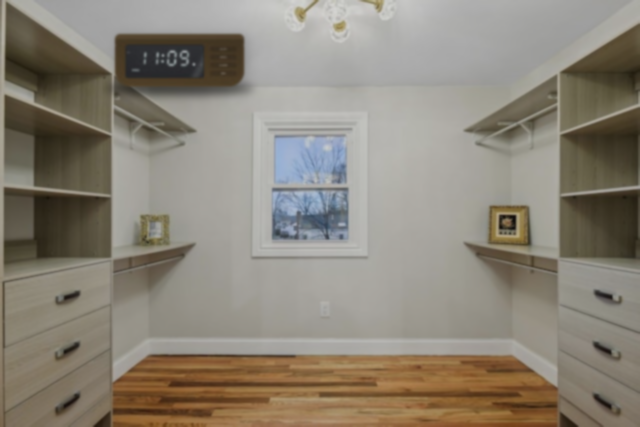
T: 11:09
